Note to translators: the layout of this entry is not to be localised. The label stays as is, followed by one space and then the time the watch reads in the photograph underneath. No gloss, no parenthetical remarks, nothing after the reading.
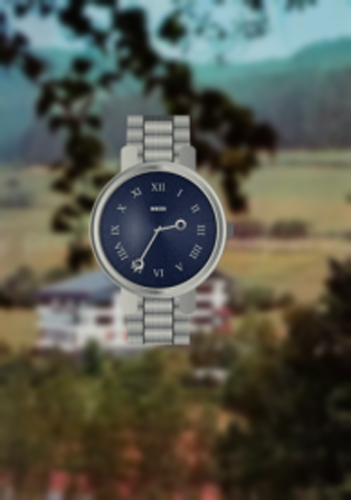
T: 2:35
